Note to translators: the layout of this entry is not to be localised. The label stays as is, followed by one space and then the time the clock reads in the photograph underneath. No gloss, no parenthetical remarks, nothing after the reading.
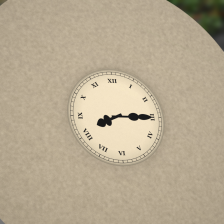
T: 8:15
